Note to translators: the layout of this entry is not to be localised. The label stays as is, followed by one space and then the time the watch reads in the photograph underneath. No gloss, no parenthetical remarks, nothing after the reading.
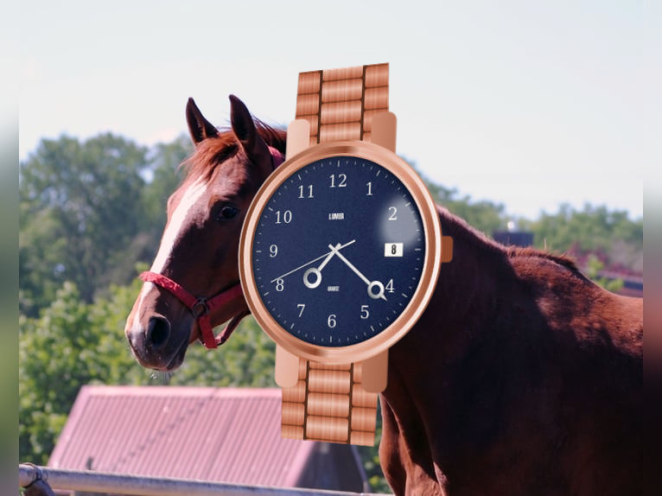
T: 7:21:41
